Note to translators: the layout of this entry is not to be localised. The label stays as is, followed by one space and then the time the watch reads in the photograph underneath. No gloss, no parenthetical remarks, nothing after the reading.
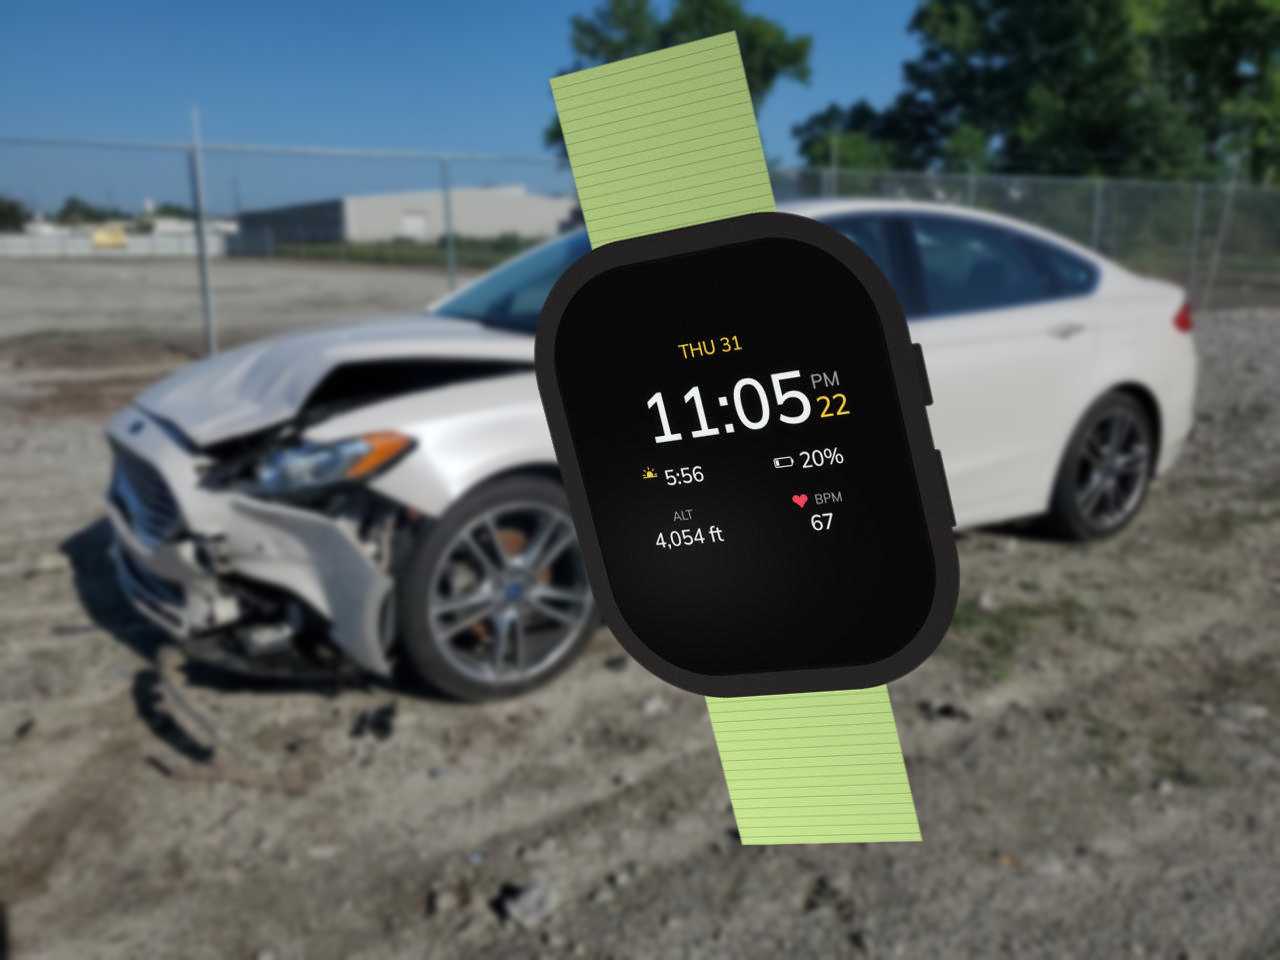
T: 11:05:22
